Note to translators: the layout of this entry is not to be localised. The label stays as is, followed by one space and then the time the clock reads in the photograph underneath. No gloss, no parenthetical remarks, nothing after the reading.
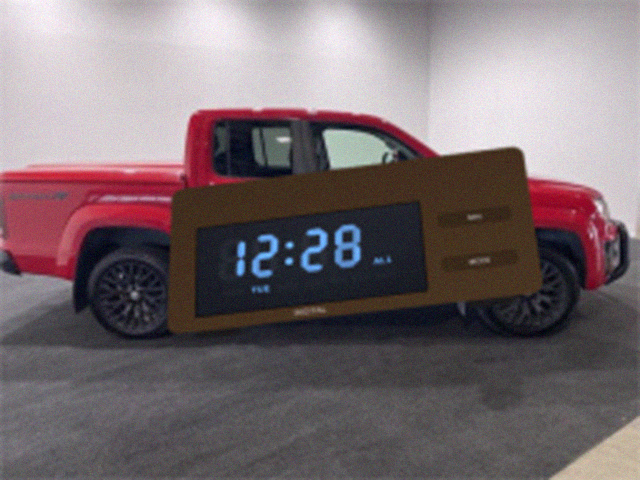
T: 12:28
